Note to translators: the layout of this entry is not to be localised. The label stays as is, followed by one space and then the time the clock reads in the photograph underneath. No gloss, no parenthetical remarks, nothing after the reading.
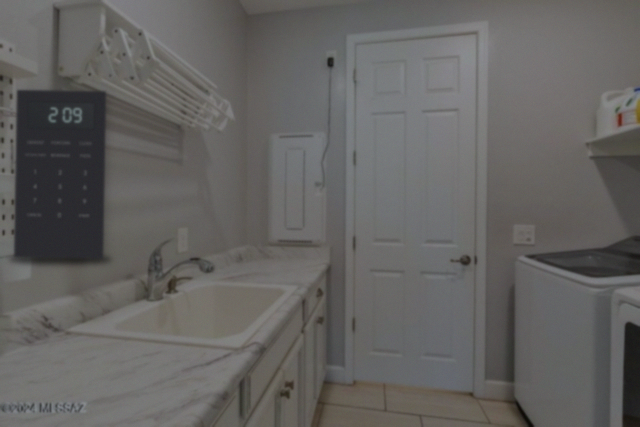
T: 2:09
